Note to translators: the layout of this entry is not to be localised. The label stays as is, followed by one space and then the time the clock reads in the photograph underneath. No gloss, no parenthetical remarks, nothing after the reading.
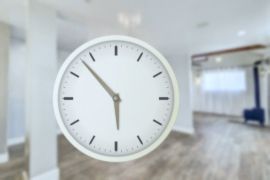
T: 5:53
